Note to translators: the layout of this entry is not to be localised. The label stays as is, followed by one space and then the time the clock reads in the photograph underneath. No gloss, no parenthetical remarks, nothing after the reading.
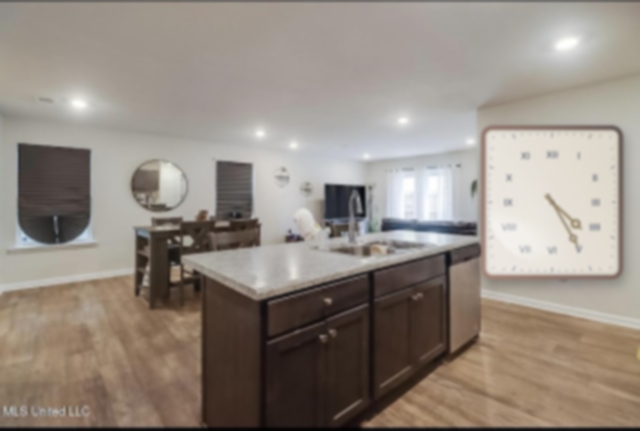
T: 4:25
